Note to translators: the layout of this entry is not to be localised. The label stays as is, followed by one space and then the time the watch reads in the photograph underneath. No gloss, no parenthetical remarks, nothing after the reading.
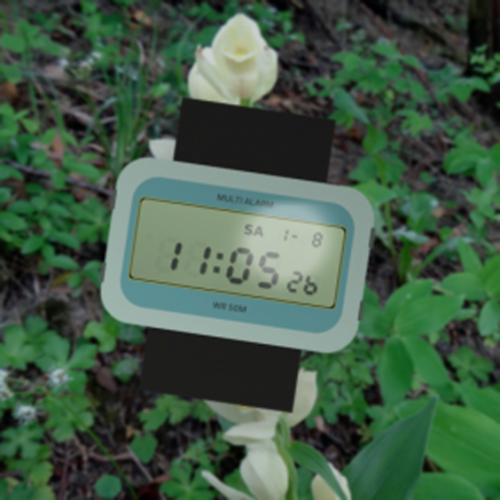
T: 11:05:26
